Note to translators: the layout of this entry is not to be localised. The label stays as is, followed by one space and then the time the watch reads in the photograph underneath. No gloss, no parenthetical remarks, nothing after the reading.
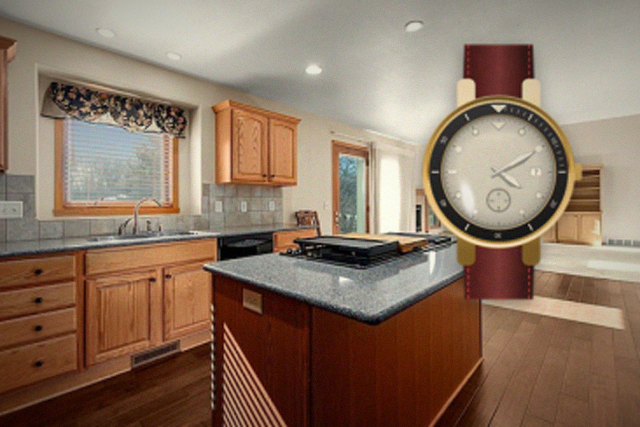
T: 4:10
